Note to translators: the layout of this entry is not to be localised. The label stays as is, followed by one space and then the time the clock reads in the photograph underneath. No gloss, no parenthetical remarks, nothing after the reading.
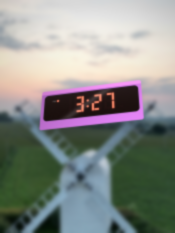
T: 3:27
